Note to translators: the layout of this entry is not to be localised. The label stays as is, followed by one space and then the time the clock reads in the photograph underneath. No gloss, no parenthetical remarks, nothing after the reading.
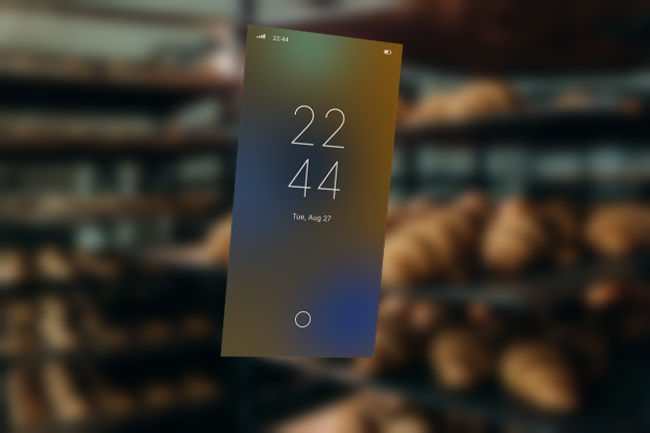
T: 22:44
